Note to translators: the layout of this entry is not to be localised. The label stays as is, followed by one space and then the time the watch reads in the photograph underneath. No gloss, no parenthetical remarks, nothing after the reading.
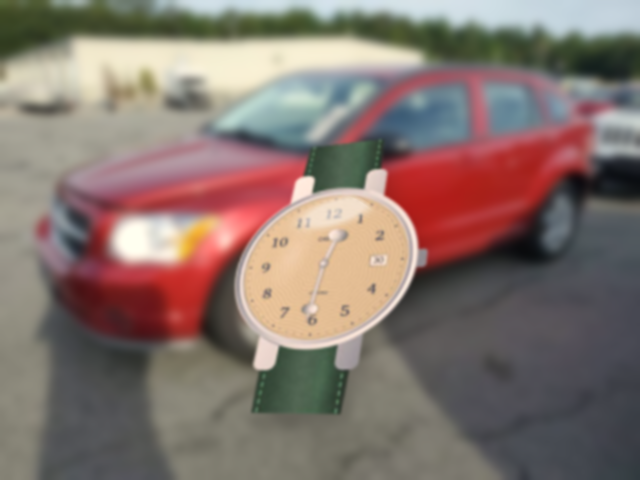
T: 12:31
